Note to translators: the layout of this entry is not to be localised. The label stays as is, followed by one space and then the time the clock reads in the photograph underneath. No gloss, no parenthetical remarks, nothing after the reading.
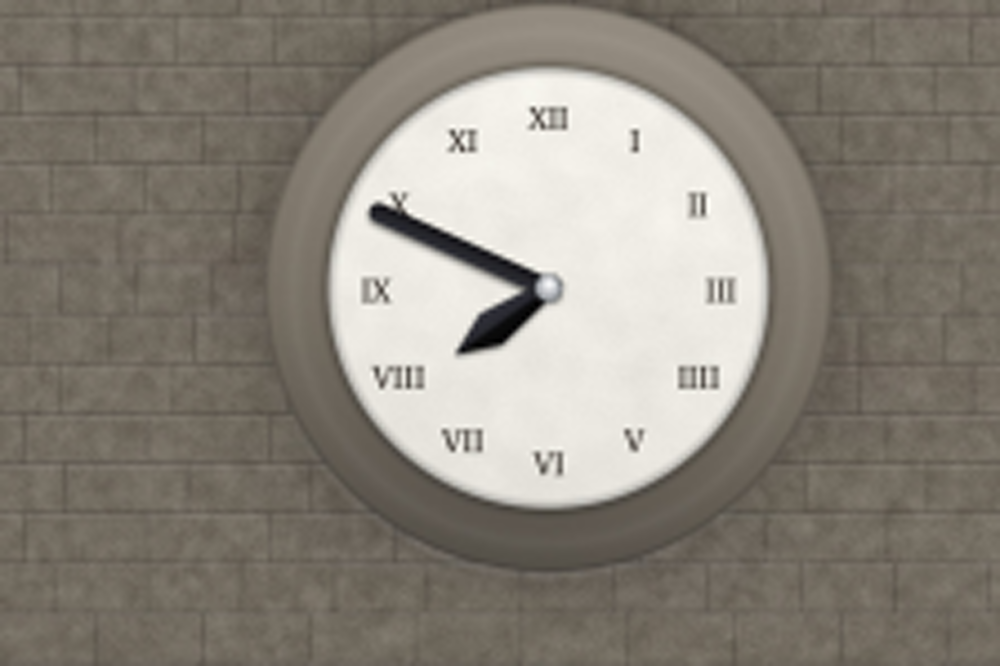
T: 7:49
